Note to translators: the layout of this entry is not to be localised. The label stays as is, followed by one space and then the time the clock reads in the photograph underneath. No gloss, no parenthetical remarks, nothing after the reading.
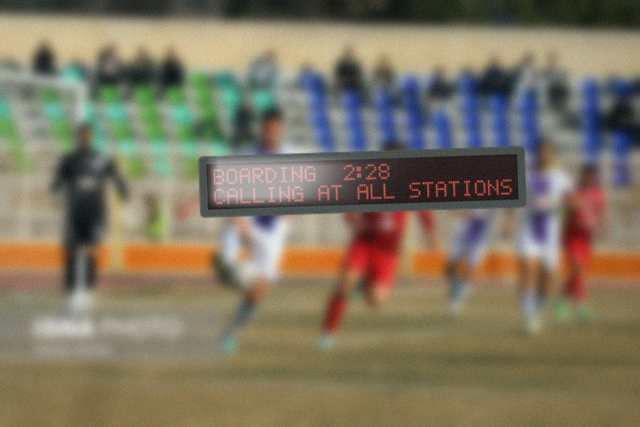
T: 2:28
